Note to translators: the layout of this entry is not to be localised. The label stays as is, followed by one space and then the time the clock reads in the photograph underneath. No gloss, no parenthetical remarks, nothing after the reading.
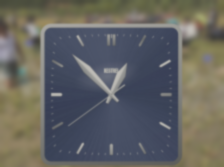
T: 12:52:39
